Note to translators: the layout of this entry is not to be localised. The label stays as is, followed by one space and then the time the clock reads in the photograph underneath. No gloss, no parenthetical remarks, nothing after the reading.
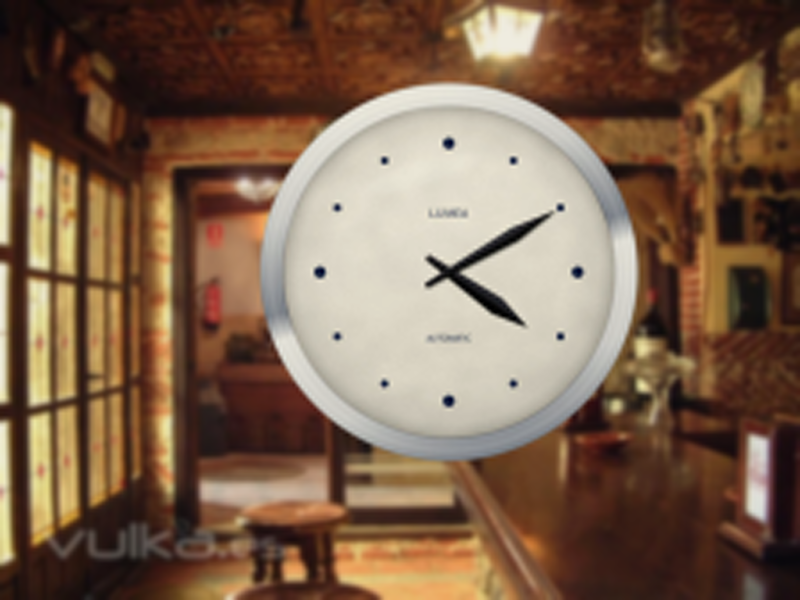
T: 4:10
